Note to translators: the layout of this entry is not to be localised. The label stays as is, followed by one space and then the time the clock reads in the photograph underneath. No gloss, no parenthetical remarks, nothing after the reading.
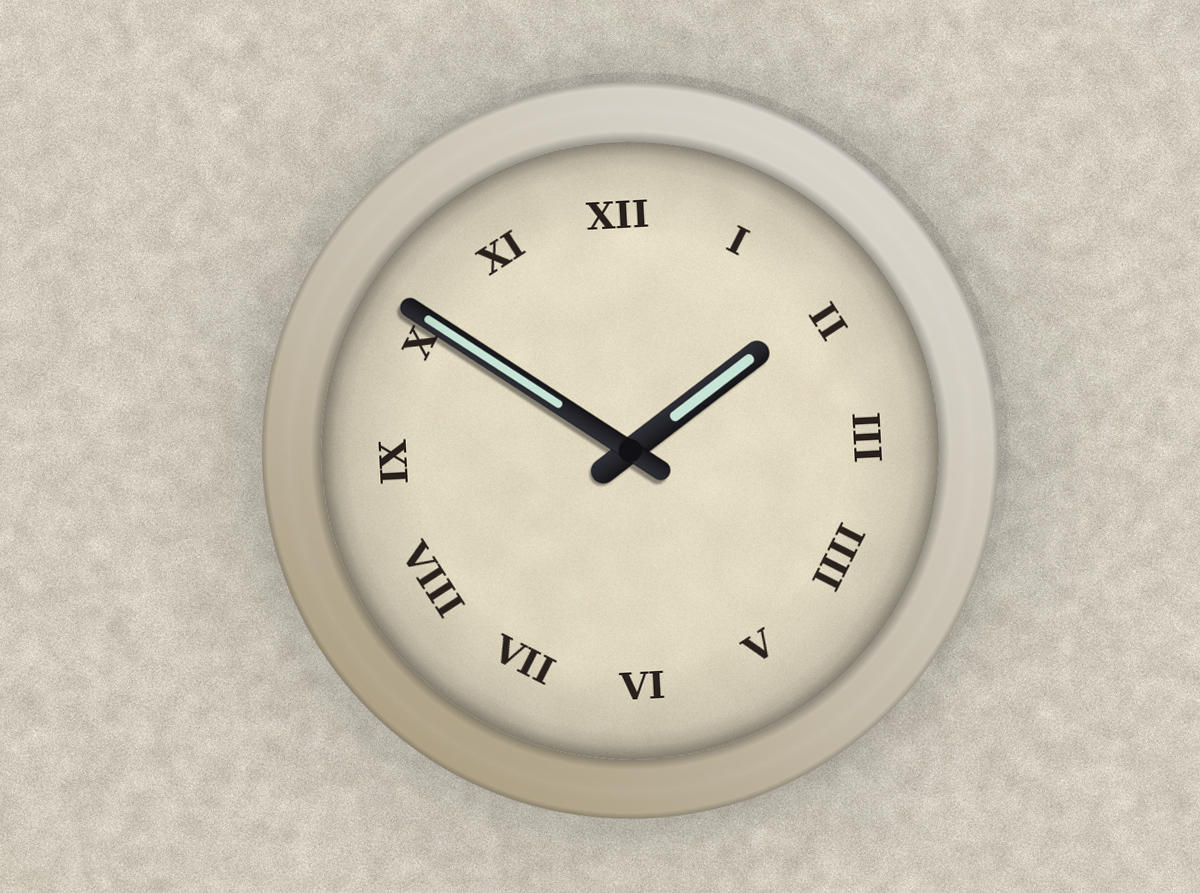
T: 1:51
